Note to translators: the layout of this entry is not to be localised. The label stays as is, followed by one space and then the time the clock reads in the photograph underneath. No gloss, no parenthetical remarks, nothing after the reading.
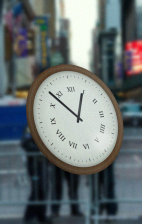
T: 12:53
